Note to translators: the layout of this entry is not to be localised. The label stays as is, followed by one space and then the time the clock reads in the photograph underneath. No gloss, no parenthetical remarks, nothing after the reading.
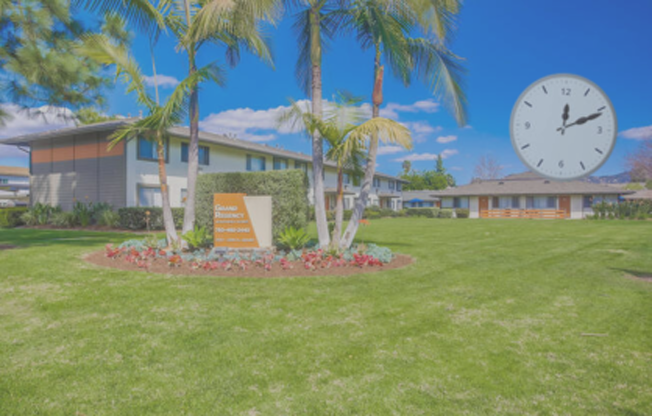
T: 12:11
